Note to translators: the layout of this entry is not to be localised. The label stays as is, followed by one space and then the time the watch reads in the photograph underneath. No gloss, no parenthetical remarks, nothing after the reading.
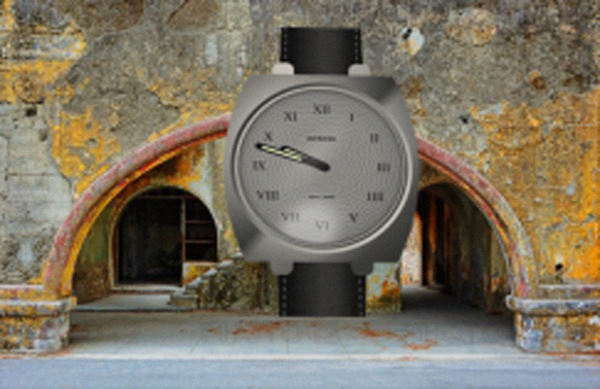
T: 9:48
